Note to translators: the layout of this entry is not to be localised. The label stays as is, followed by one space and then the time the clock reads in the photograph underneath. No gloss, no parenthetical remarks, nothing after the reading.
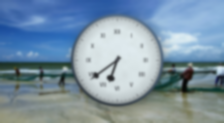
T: 6:39
